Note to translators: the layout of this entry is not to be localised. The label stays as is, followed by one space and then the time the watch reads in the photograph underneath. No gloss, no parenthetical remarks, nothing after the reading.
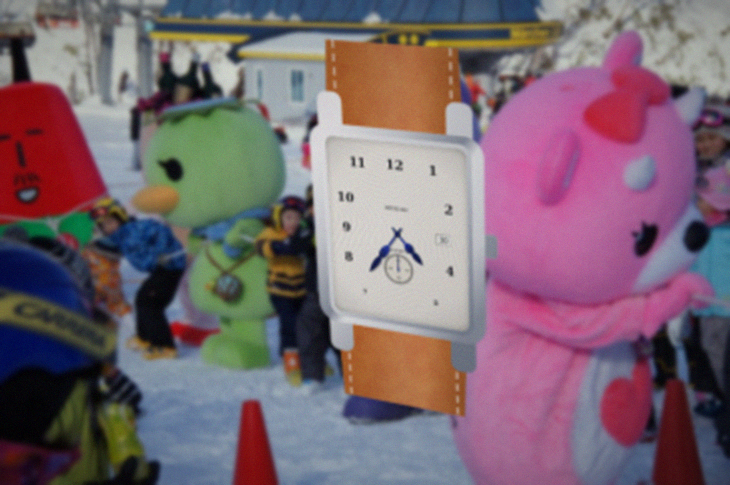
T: 4:36
